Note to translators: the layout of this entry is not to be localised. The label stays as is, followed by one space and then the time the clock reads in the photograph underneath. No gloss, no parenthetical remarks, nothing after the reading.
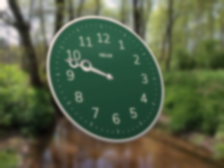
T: 9:48
